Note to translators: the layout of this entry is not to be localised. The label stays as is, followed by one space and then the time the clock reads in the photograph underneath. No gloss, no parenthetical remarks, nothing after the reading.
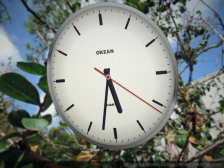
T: 5:32:21
